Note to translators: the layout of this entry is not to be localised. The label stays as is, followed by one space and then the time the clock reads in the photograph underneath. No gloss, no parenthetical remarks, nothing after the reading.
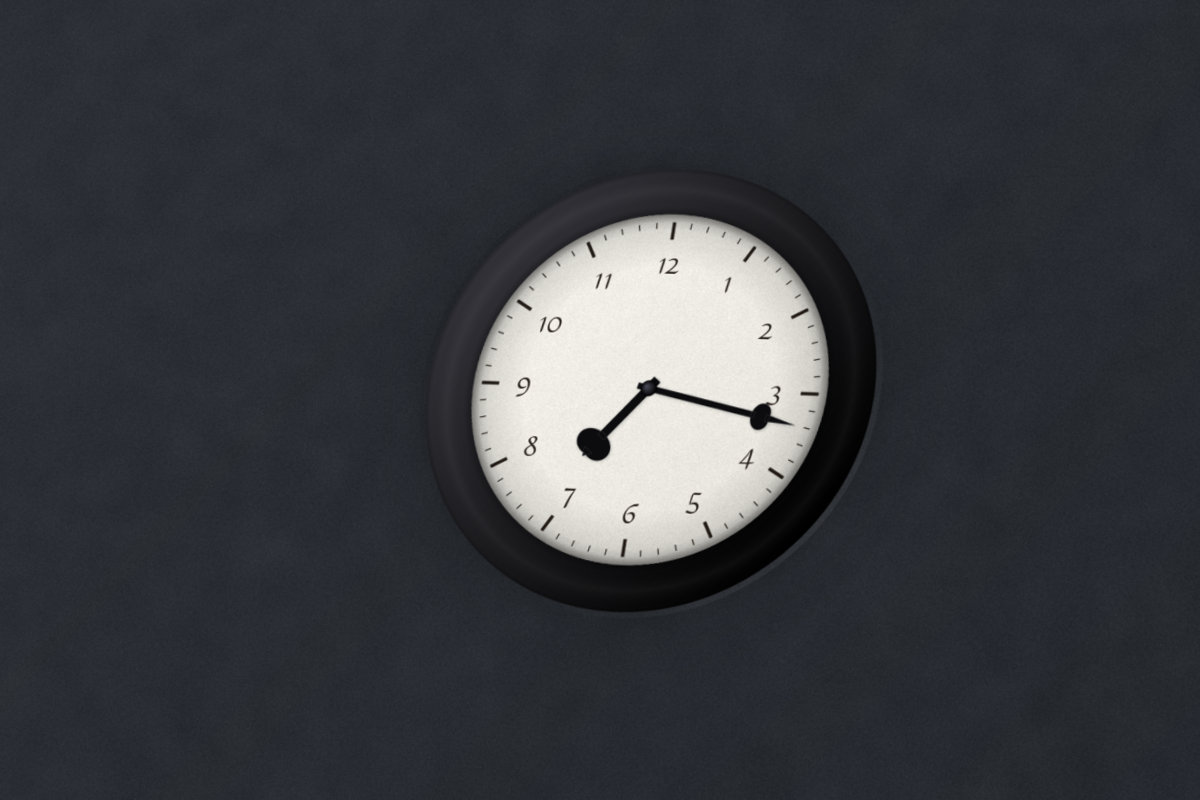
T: 7:17
